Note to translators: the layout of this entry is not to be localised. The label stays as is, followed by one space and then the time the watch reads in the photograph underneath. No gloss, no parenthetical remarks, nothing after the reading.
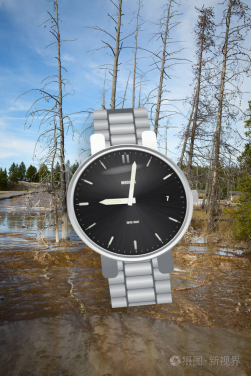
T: 9:02
